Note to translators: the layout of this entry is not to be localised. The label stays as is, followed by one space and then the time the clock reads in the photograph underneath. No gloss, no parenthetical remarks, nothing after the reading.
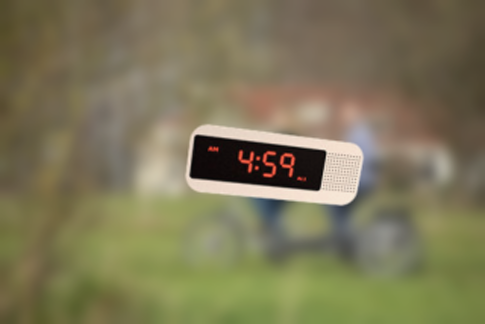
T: 4:59
